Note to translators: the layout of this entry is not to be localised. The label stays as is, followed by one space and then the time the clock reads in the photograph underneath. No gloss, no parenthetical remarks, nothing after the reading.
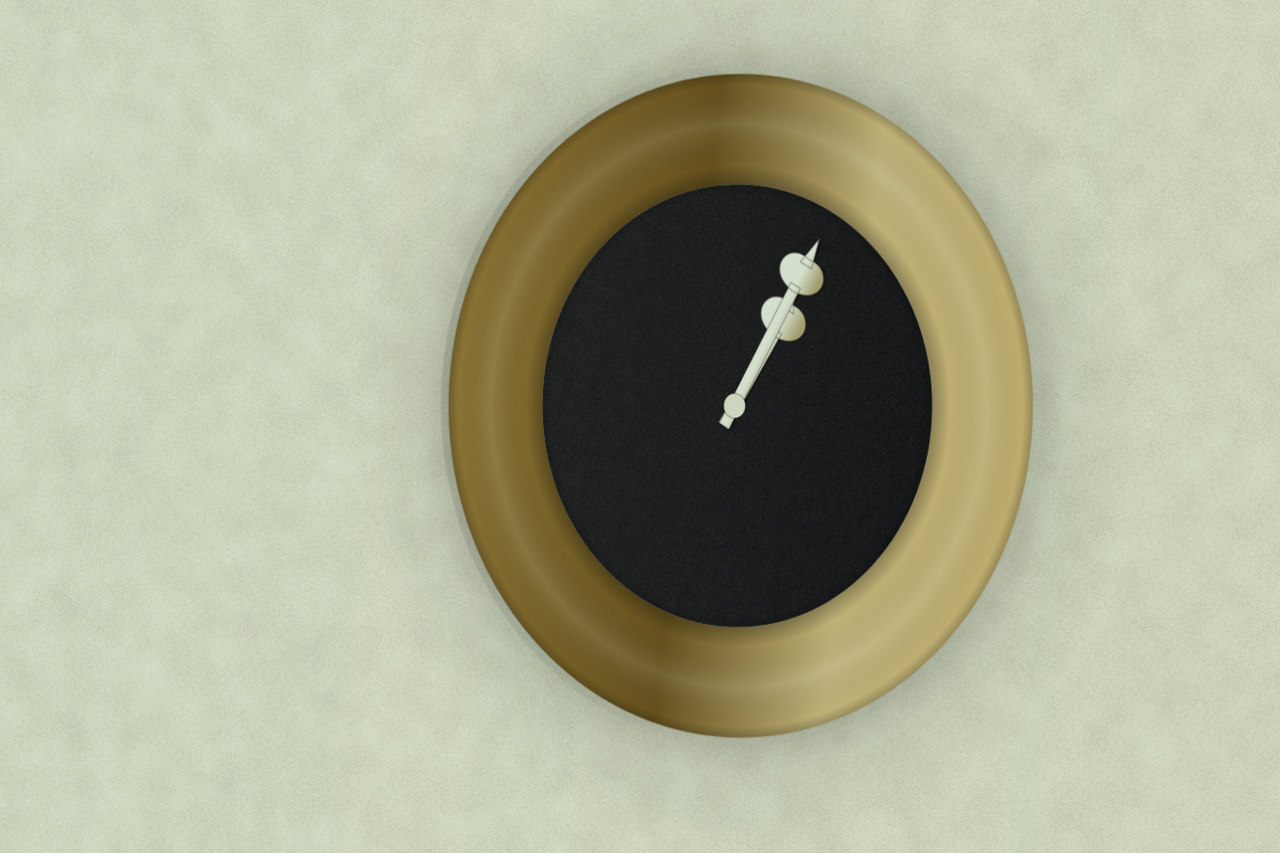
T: 1:05
